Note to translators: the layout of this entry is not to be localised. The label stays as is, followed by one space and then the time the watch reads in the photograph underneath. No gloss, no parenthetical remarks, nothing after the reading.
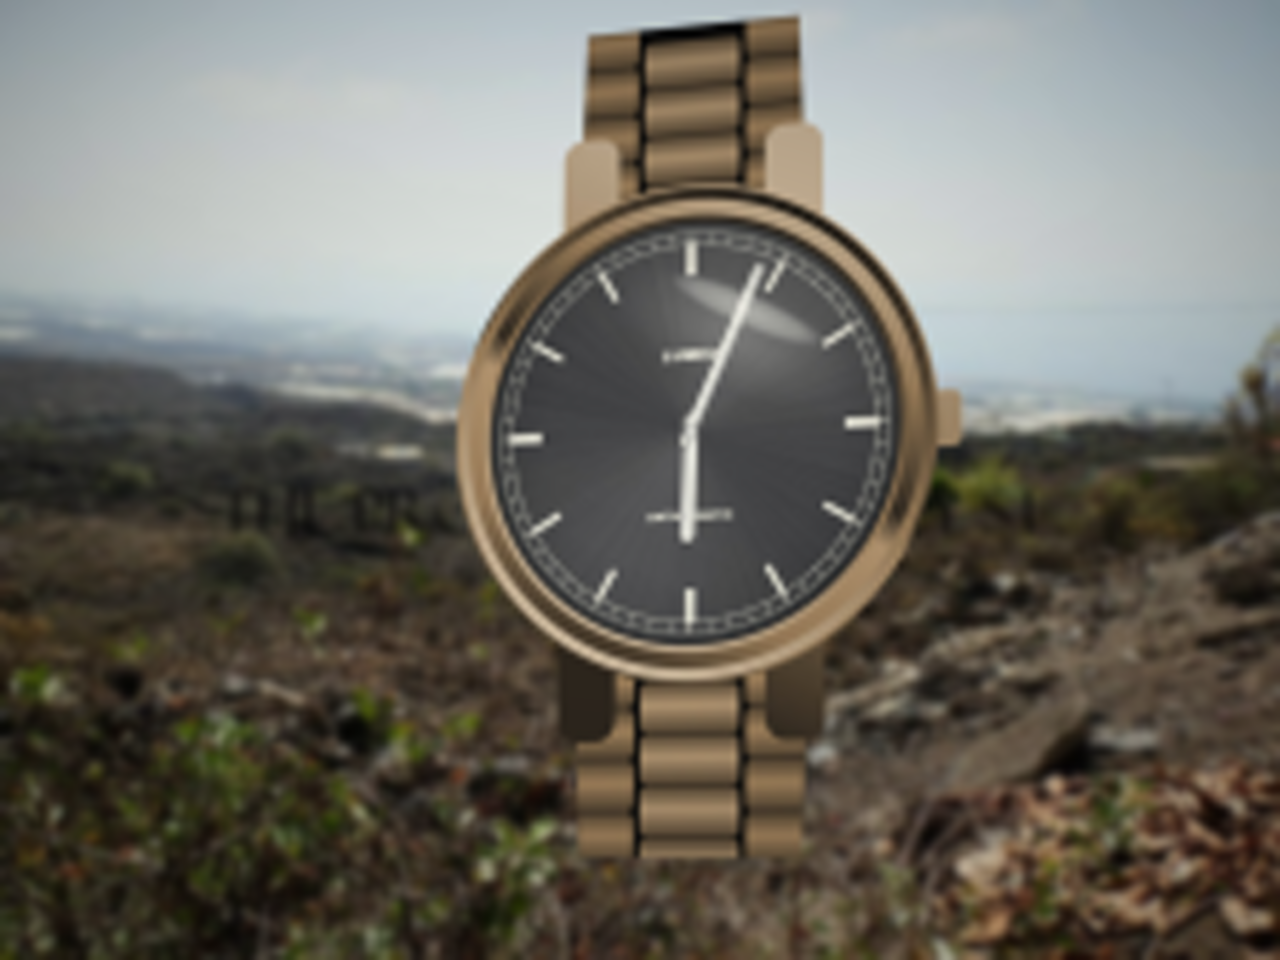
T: 6:04
